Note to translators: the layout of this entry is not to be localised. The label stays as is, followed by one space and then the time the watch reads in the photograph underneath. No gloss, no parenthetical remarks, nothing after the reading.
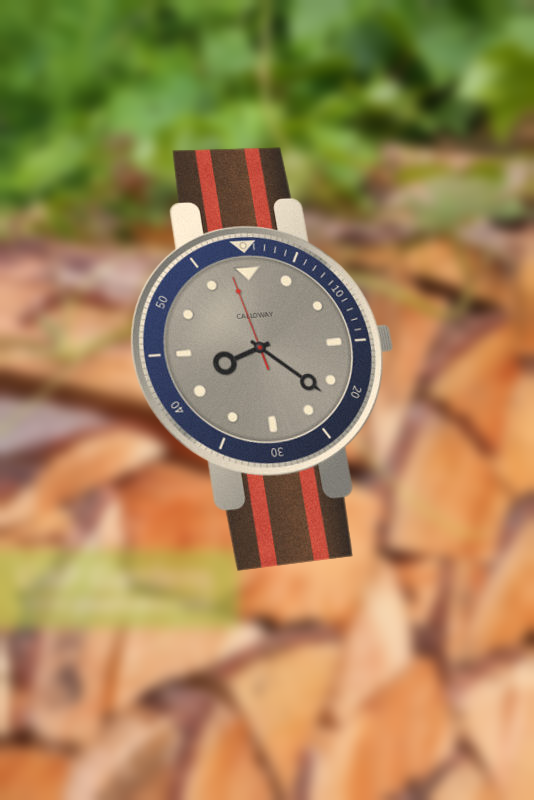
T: 8:21:58
